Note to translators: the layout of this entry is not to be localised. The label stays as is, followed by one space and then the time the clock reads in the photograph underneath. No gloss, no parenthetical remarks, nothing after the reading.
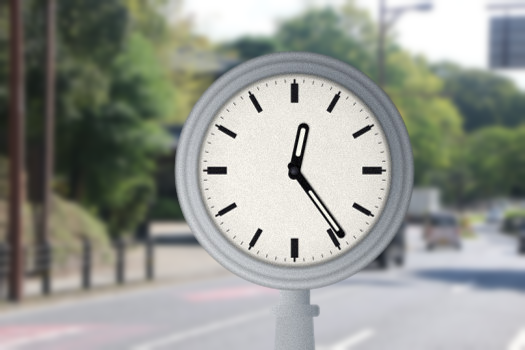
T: 12:24
